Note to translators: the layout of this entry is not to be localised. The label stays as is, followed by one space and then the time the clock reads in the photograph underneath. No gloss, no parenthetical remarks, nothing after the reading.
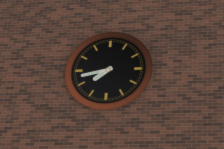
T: 7:43
